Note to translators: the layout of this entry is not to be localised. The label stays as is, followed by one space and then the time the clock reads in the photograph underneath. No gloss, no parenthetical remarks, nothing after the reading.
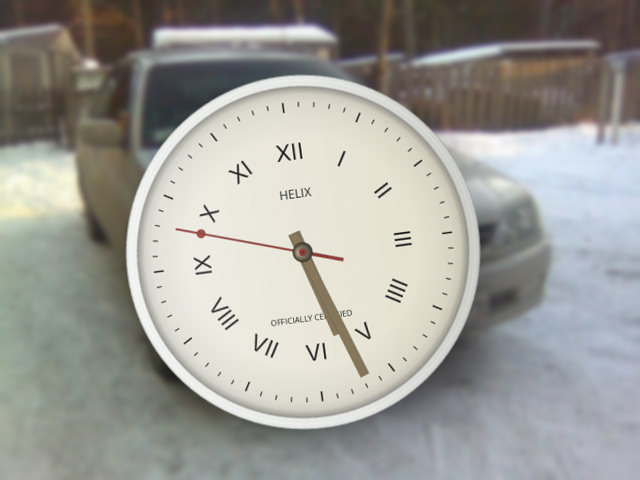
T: 5:26:48
